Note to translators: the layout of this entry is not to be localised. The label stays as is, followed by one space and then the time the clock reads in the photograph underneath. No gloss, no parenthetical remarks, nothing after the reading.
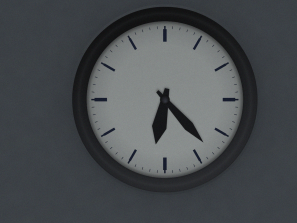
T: 6:23
